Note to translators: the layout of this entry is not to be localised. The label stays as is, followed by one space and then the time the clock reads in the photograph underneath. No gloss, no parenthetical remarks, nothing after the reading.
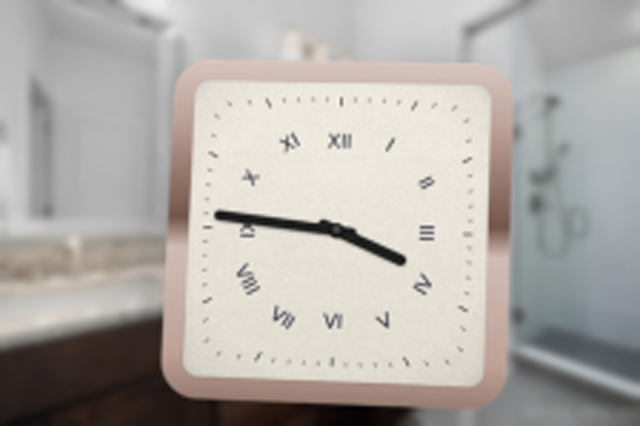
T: 3:46
